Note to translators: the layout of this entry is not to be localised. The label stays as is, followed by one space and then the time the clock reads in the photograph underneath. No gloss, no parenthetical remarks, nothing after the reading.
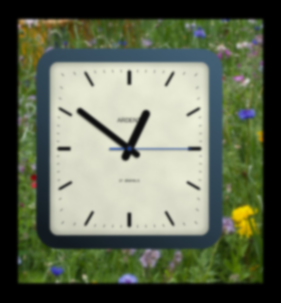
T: 12:51:15
